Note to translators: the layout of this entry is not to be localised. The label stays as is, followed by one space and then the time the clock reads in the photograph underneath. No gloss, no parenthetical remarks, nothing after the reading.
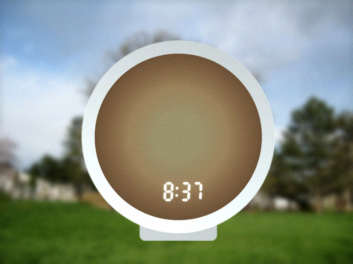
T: 8:37
